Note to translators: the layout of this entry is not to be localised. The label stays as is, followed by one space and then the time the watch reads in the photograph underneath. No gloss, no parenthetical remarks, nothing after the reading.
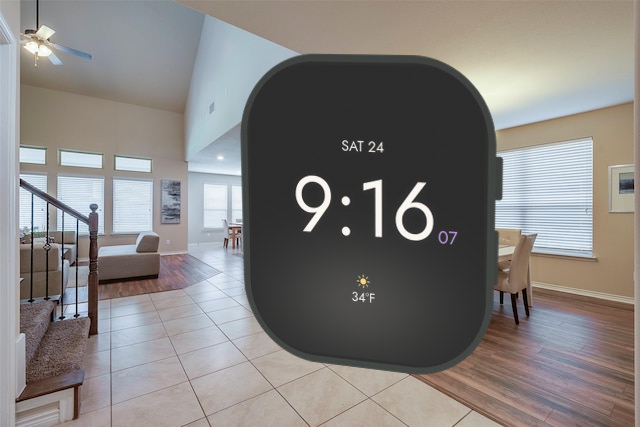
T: 9:16:07
